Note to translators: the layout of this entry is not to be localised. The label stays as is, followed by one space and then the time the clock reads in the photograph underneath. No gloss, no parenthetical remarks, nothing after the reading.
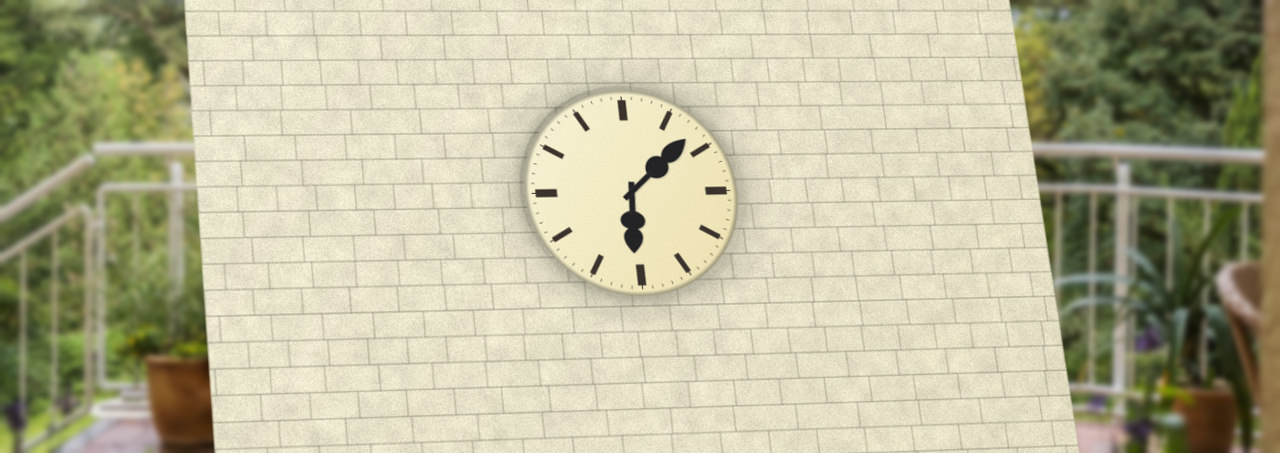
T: 6:08
